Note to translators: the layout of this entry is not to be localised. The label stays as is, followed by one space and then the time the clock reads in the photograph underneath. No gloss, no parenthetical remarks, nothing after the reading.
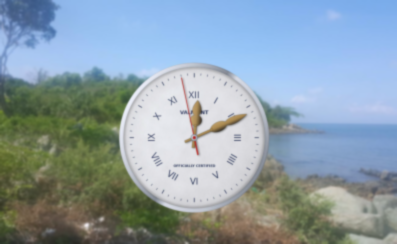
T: 12:10:58
